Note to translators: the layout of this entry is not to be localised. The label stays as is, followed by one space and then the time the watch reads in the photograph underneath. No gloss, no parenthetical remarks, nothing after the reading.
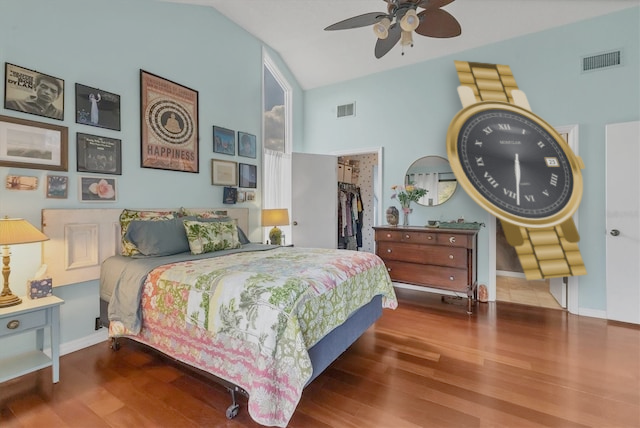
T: 6:33
